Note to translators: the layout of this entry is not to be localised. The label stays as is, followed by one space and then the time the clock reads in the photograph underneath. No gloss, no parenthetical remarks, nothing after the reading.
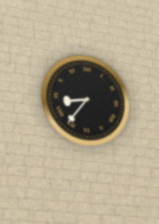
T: 8:36
